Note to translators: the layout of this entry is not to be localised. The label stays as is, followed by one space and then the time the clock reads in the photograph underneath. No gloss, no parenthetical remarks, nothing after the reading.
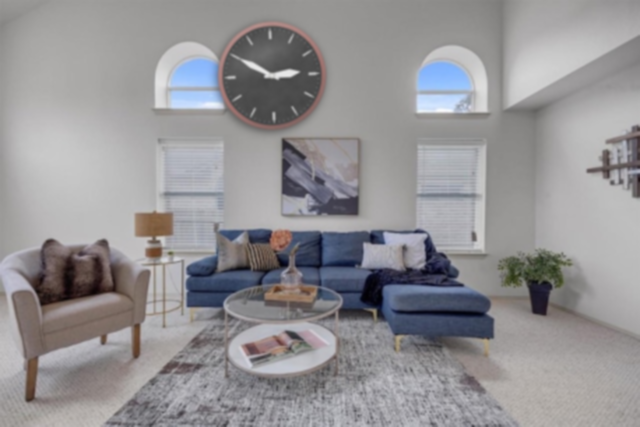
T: 2:50
